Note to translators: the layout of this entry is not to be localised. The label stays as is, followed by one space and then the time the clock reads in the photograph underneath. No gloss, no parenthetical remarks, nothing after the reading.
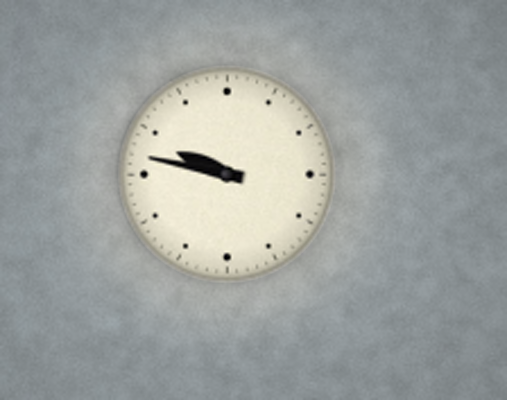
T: 9:47
